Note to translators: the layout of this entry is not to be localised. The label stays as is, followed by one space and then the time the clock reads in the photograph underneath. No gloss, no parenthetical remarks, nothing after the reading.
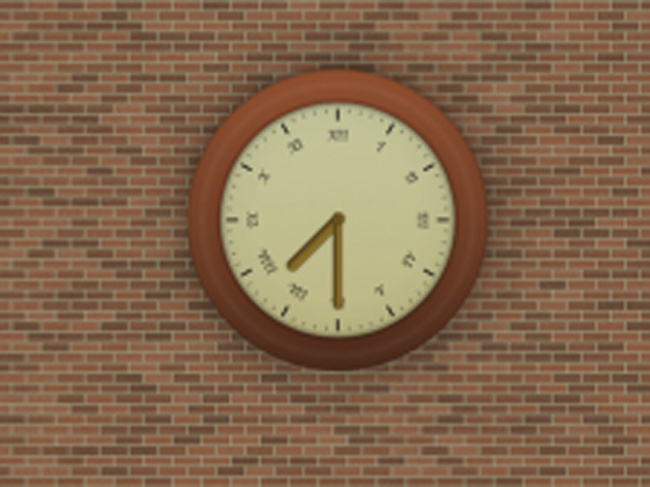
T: 7:30
